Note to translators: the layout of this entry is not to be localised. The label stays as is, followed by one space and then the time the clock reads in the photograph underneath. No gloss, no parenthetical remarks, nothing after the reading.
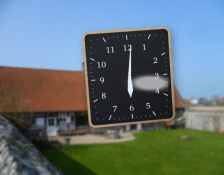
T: 6:01
